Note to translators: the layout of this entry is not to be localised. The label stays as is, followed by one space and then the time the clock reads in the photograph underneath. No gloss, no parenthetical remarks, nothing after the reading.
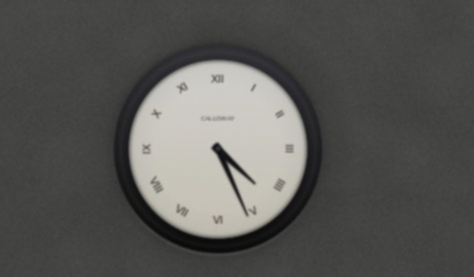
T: 4:26
